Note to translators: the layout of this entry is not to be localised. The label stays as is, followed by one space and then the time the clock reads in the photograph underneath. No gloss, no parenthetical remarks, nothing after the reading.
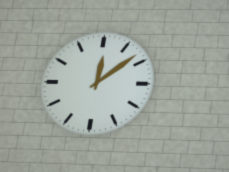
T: 12:08
